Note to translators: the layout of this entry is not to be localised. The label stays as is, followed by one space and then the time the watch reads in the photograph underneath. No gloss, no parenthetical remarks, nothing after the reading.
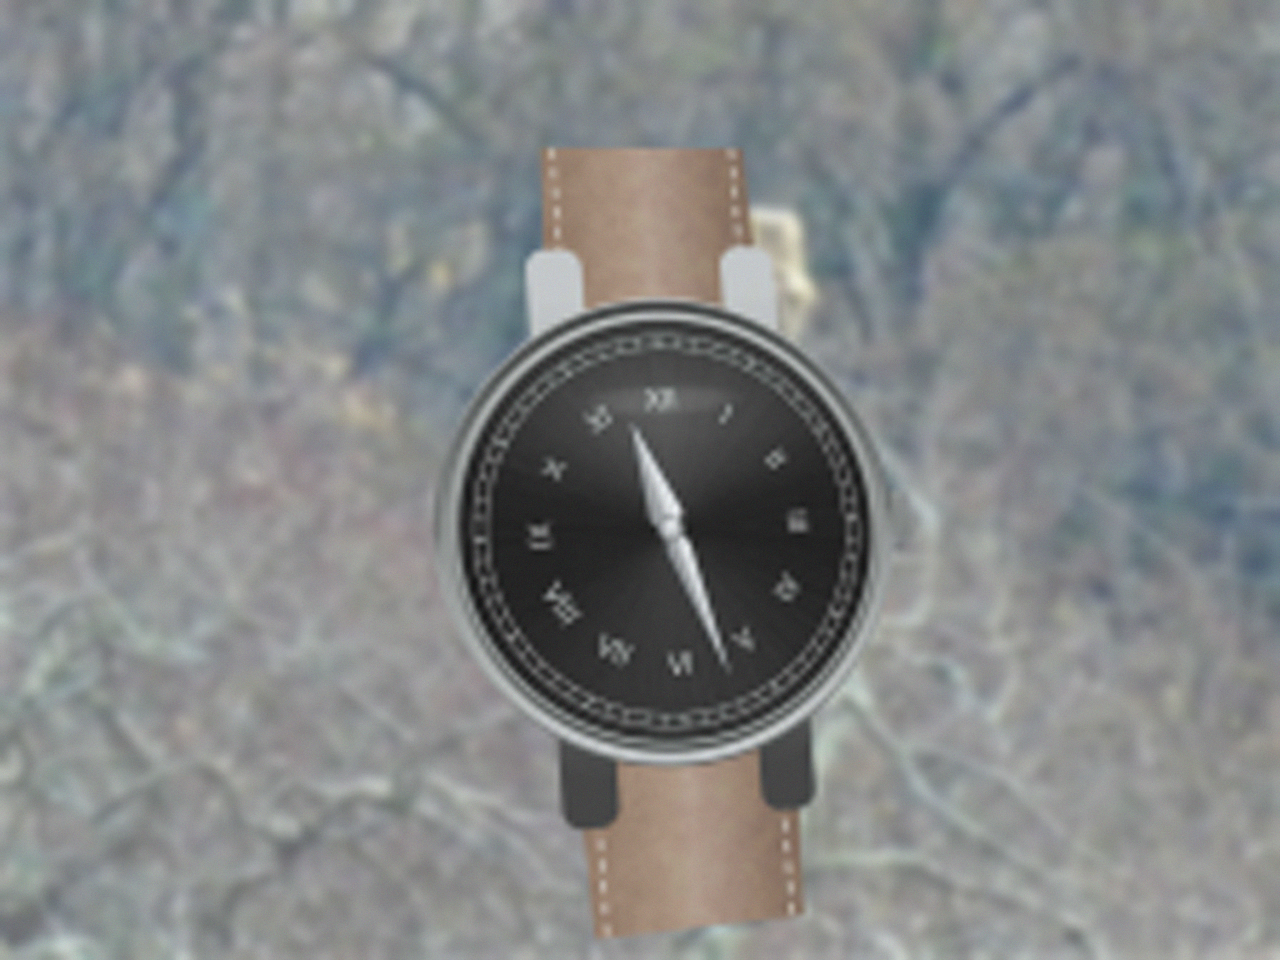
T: 11:27
